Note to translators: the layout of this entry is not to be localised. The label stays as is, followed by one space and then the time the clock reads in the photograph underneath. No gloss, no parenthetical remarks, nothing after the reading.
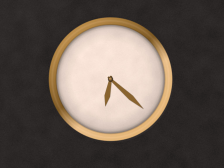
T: 6:22
